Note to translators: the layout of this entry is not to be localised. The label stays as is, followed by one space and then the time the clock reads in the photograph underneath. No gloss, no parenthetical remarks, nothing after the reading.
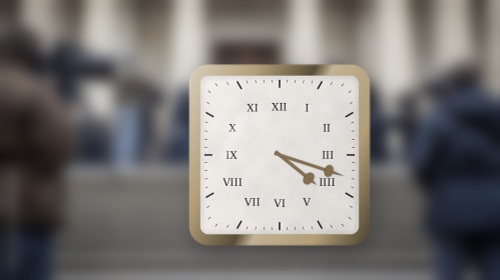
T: 4:18
